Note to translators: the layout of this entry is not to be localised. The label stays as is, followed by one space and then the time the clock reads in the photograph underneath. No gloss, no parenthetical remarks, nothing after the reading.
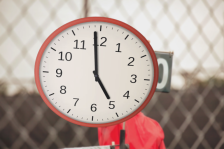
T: 4:59
